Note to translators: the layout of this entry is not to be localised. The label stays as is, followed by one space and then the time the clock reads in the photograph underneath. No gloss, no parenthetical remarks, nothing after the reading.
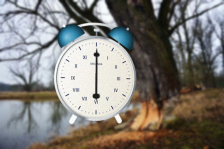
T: 6:00
